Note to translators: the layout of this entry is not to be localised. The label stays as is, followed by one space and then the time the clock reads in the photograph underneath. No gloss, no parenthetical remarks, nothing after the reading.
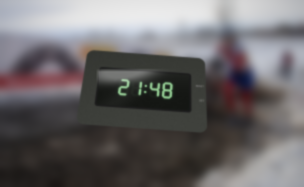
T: 21:48
